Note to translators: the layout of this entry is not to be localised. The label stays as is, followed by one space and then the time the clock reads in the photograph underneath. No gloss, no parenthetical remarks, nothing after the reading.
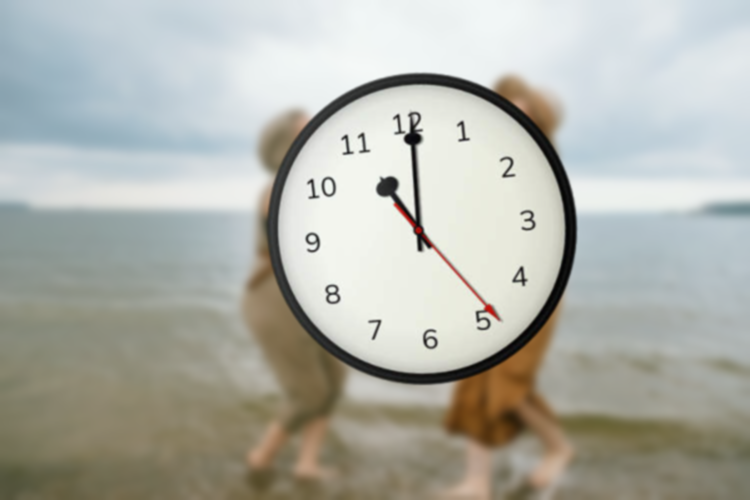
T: 11:00:24
